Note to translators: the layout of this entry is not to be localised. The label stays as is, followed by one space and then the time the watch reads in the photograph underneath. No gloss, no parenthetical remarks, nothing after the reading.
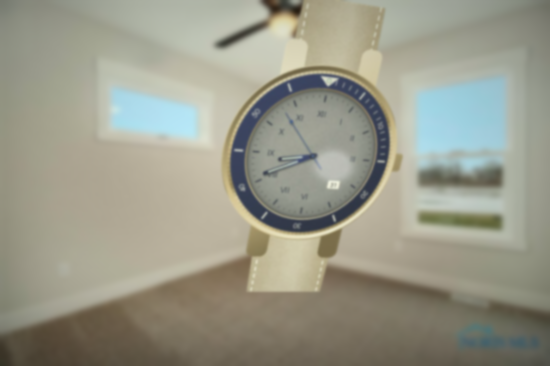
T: 8:40:53
